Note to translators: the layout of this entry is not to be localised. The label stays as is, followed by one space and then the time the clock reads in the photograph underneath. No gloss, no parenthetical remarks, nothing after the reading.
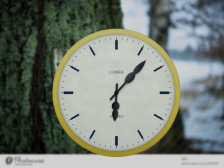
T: 6:07
